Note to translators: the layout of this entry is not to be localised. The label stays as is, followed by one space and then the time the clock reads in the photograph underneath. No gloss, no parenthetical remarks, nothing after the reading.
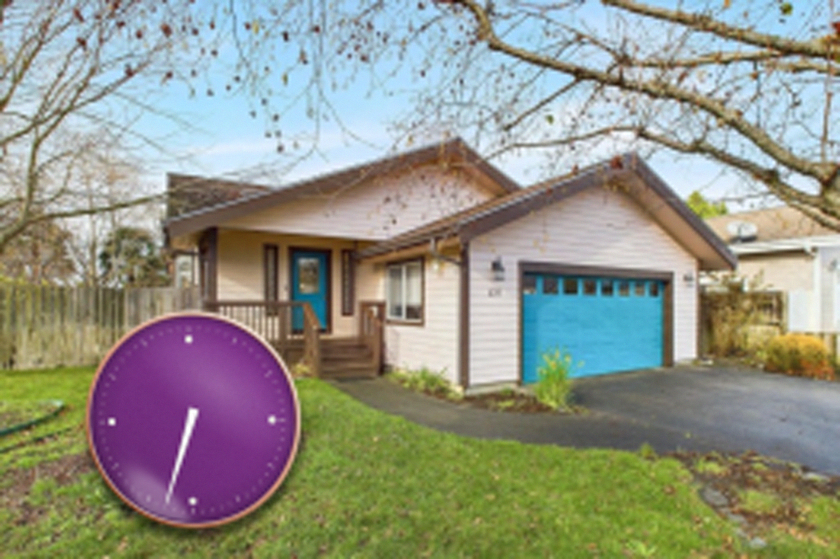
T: 6:33
